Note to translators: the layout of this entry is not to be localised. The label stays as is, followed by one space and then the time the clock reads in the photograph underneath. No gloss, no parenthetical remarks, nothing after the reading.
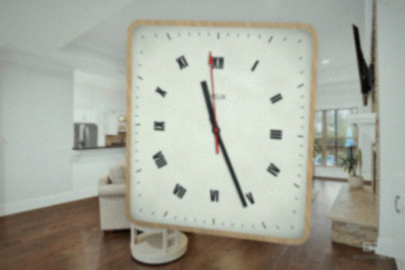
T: 11:25:59
